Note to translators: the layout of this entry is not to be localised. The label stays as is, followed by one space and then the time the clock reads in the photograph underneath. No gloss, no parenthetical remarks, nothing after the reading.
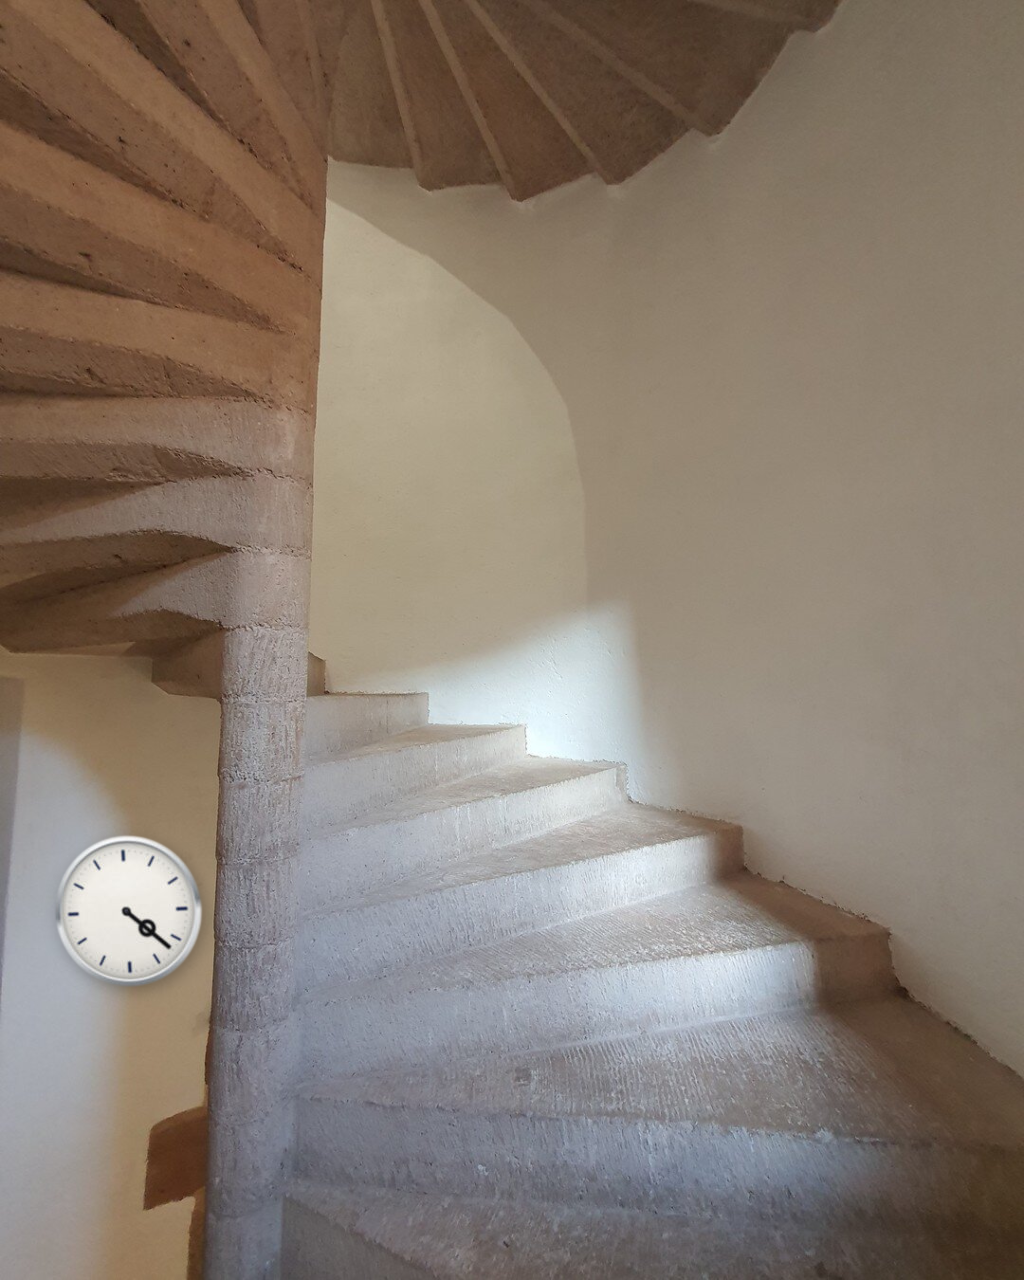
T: 4:22
